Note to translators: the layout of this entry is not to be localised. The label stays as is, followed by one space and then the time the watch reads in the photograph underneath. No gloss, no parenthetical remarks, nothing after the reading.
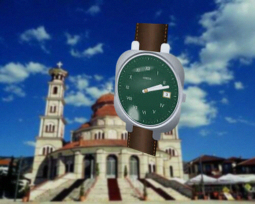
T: 2:12
